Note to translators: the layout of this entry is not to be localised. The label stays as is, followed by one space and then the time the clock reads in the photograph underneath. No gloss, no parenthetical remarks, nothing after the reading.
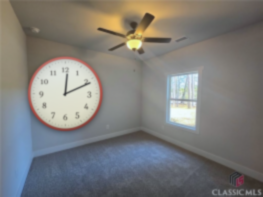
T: 12:11
